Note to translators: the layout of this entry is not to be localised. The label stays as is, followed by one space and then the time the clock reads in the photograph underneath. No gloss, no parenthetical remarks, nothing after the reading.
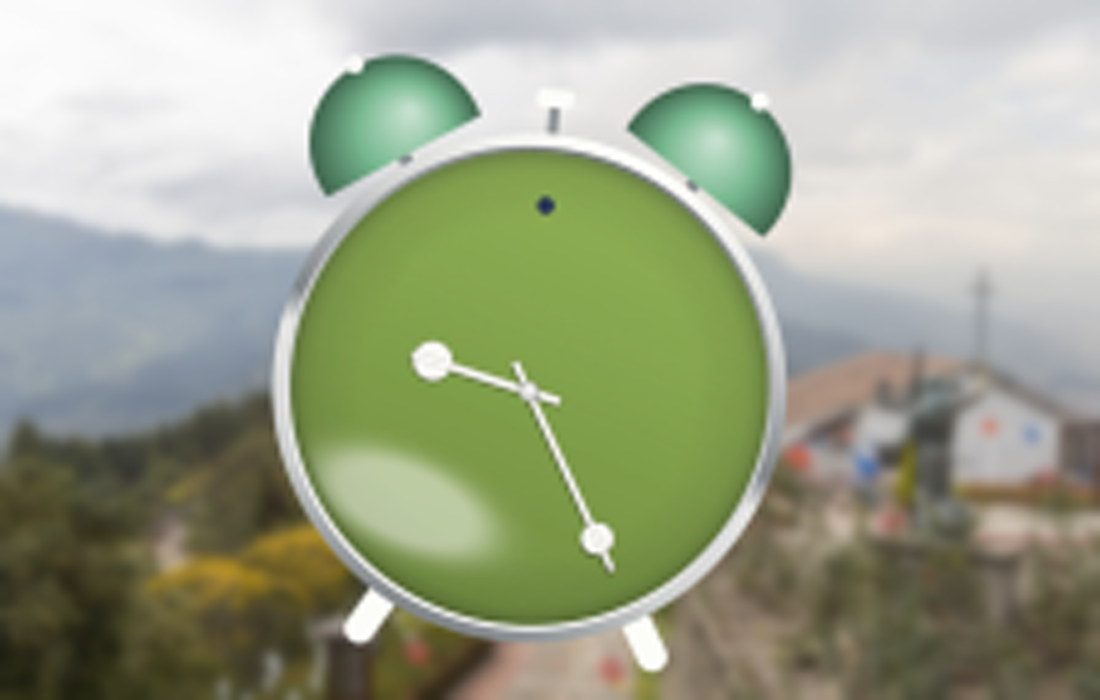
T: 9:25
